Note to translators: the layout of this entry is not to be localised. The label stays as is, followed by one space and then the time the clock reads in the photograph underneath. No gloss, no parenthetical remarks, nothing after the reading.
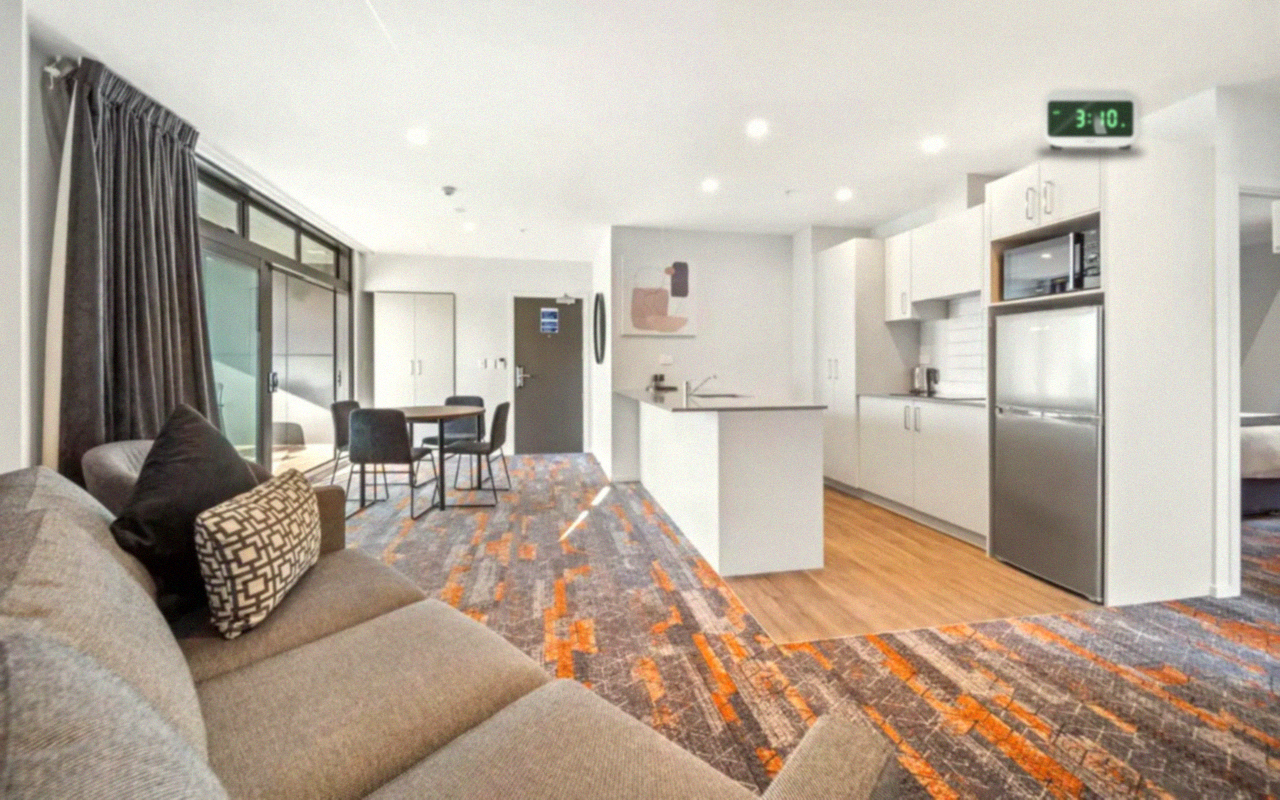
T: 3:10
